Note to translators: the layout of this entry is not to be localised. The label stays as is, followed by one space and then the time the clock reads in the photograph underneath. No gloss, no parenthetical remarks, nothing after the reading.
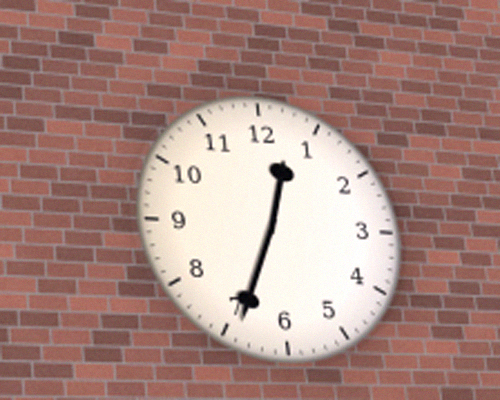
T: 12:34
